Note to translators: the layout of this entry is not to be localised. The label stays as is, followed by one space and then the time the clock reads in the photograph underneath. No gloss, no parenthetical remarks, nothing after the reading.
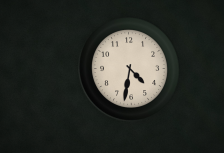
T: 4:32
